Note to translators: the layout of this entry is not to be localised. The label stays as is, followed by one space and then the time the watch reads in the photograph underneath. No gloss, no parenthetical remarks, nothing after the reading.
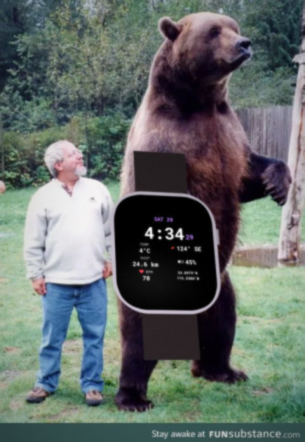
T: 4:34
